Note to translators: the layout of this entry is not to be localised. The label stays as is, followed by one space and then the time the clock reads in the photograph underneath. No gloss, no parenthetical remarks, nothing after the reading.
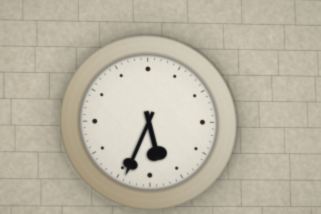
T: 5:34
